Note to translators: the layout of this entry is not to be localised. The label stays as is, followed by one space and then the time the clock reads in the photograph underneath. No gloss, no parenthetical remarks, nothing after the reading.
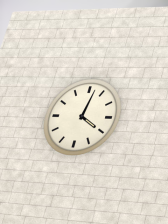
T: 4:02
